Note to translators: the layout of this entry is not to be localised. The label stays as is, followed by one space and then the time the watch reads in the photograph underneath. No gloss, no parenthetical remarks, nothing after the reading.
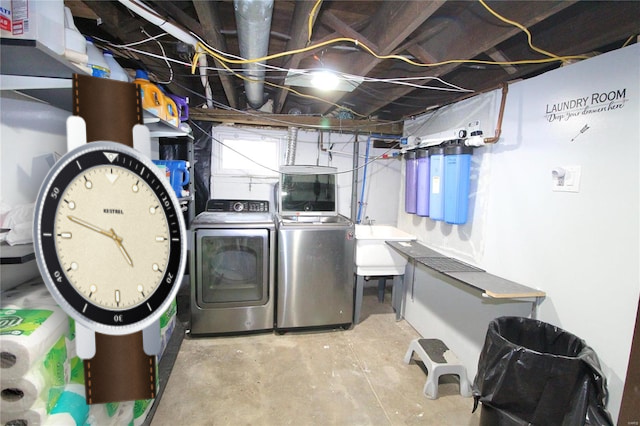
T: 4:48
